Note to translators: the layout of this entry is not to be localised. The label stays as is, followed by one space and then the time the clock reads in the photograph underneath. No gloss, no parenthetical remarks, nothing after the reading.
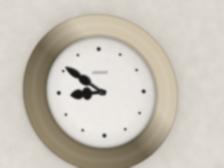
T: 8:51
